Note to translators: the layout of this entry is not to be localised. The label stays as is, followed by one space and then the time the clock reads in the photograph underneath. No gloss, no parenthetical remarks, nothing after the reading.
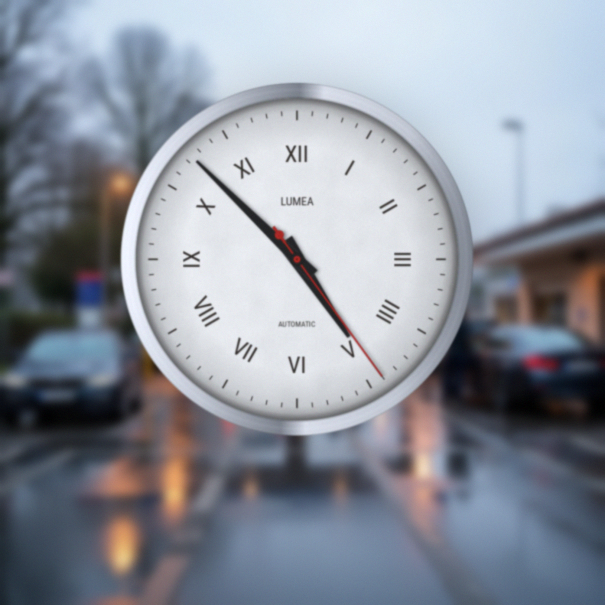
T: 4:52:24
